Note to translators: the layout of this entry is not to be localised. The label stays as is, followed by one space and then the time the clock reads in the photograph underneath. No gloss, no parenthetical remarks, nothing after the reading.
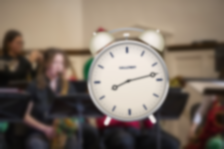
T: 8:13
